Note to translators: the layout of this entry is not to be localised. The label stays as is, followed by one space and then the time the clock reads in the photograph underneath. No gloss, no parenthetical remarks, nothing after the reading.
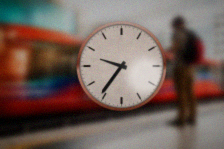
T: 9:36
